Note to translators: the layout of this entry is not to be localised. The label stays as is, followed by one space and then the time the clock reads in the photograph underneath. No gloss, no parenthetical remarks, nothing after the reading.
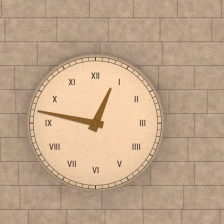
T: 12:47
